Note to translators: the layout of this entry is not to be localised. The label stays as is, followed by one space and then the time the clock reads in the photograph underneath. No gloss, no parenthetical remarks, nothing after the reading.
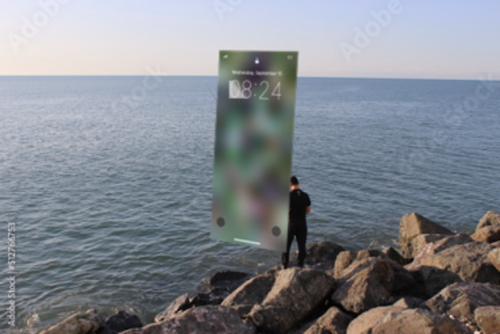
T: 8:24
